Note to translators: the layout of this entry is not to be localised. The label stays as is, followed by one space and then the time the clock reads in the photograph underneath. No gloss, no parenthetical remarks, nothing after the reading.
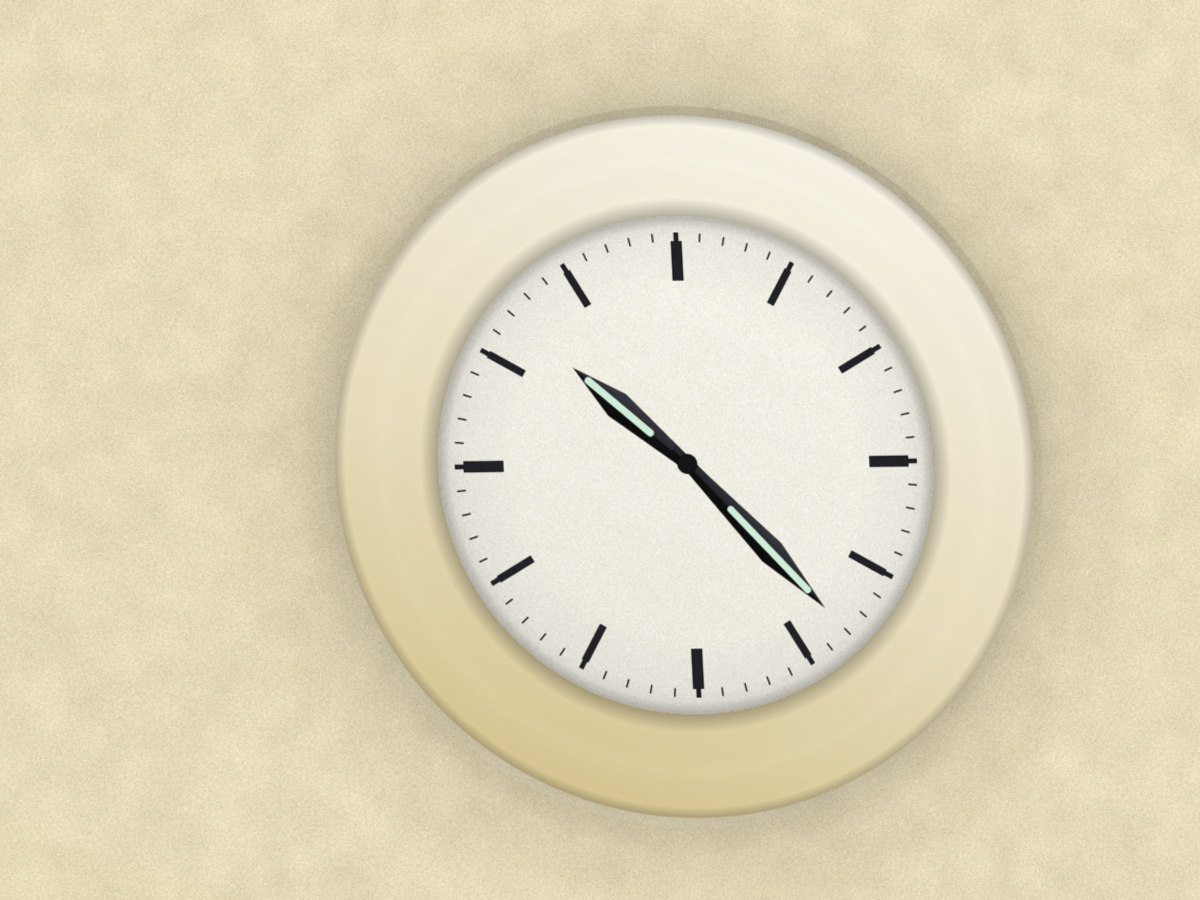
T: 10:23
